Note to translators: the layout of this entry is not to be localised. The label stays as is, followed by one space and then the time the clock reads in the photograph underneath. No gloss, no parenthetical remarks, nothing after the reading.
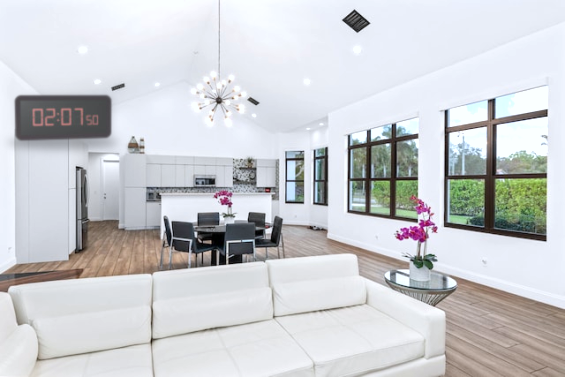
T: 2:07:50
